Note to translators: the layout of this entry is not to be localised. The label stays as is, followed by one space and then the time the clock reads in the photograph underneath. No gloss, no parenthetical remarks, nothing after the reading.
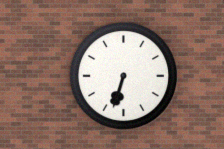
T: 6:33
